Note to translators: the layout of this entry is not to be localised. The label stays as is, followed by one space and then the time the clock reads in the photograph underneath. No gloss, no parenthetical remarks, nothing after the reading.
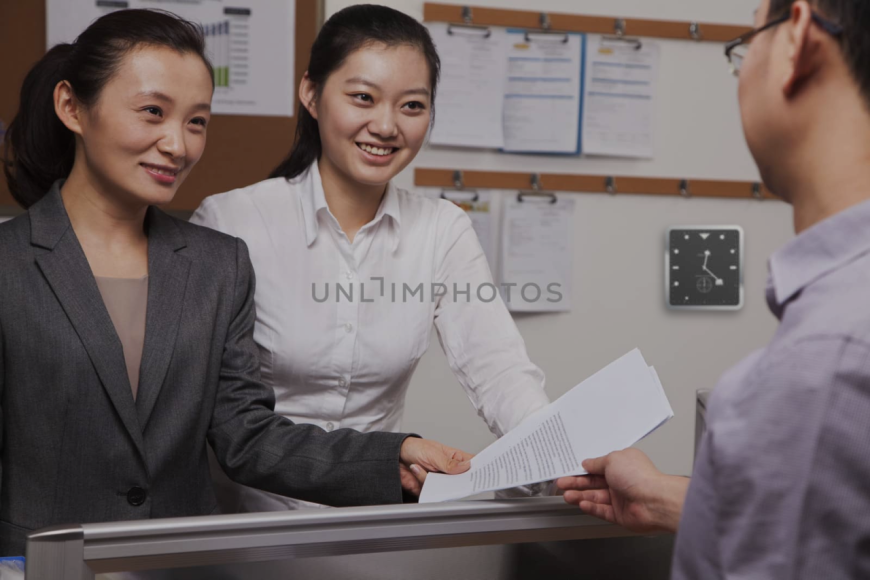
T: 12:22
